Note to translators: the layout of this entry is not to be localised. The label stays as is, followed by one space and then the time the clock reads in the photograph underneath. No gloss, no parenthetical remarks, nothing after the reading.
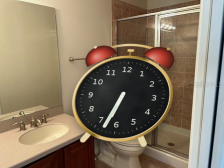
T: 6:33
